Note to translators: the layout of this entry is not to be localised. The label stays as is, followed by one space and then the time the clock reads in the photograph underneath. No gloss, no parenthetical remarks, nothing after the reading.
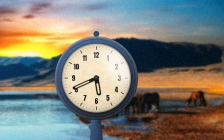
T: 5:41
